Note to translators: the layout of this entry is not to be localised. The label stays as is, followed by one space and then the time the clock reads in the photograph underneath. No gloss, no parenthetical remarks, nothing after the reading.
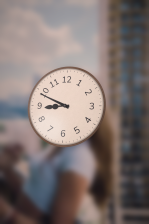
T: 8:49
